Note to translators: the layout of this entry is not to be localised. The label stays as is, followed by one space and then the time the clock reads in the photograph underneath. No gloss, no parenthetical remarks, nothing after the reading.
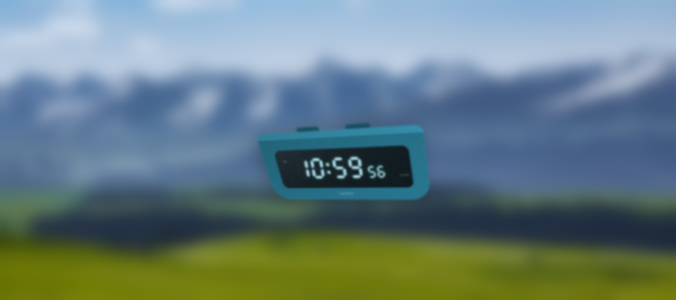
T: 10:59:56
